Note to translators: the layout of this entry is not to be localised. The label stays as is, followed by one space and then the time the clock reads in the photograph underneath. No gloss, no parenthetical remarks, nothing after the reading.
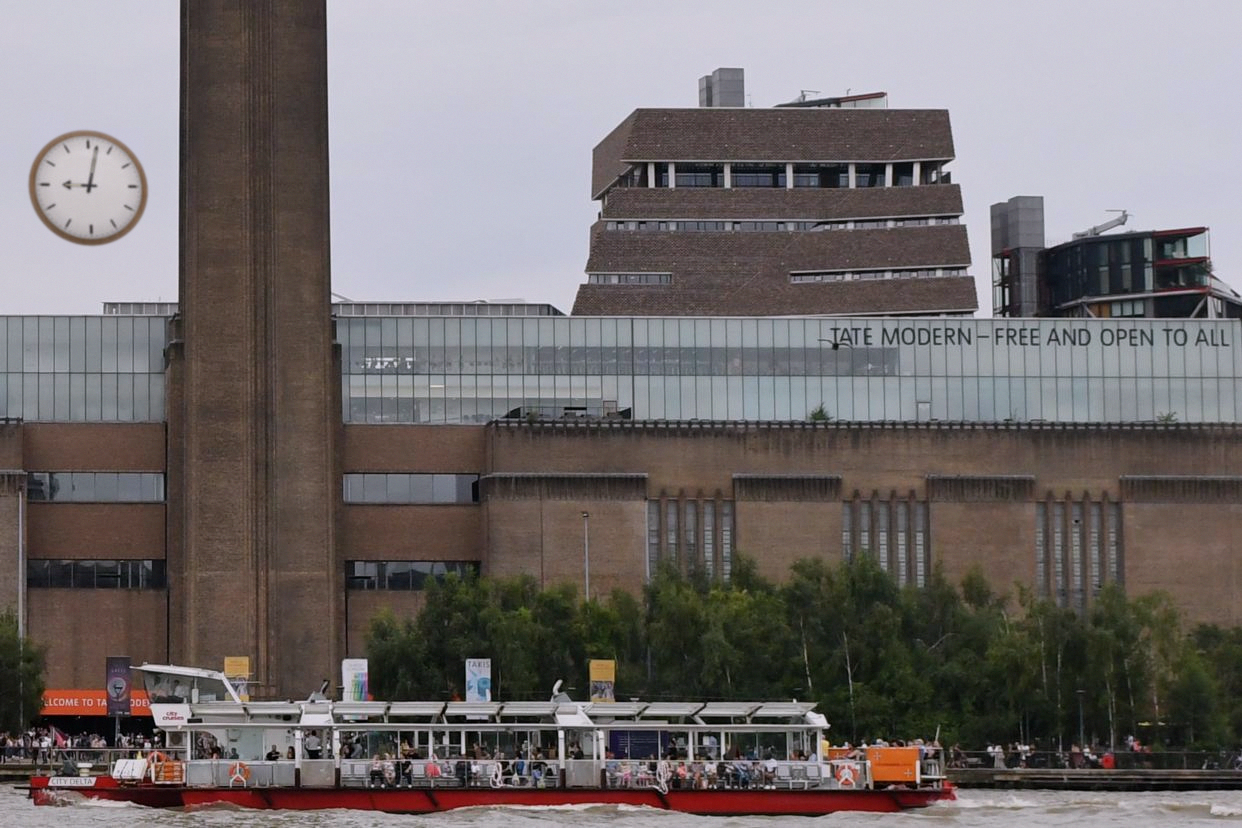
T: 9:02
